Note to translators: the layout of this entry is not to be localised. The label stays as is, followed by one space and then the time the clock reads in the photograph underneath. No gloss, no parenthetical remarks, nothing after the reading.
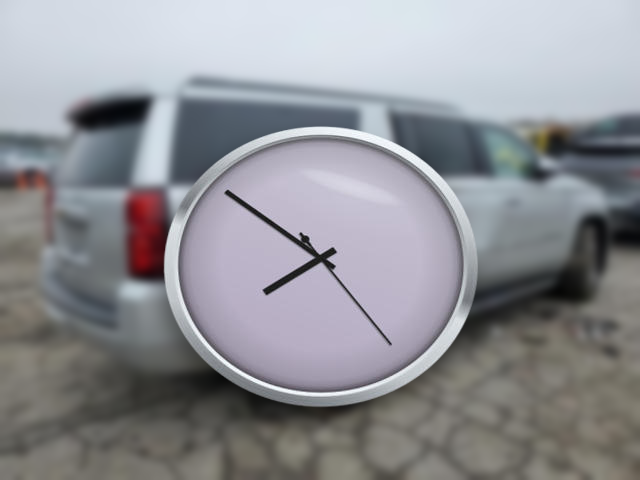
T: 7:51:24
